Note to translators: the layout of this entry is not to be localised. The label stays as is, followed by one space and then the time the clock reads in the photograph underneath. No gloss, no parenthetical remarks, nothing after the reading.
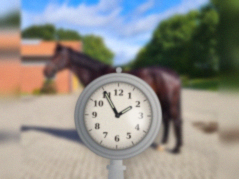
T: 1:55
